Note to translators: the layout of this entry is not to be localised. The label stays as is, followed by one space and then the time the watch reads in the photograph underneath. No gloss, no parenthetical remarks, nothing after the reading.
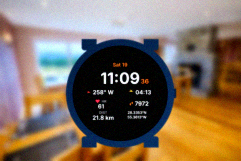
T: 11:09
